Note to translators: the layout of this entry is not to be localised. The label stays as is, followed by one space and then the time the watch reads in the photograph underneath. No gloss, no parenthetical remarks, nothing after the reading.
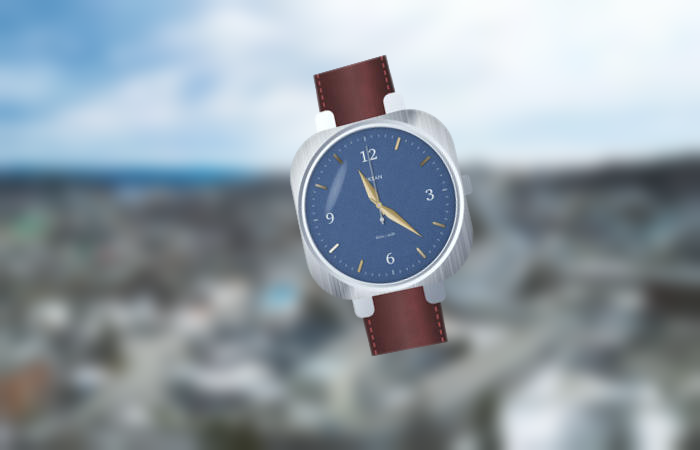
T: 11:23:00
